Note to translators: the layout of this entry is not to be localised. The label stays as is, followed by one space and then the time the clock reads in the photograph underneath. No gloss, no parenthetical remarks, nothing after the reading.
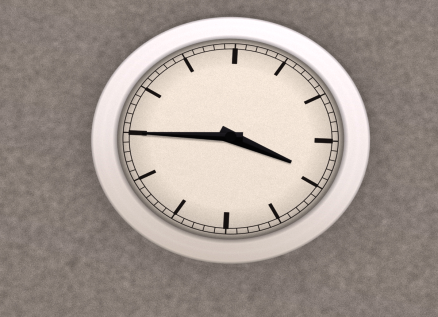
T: 3:45
